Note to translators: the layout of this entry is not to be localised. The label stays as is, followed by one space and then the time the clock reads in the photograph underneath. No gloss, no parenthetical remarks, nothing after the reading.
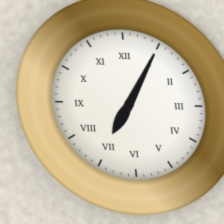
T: 7:05
